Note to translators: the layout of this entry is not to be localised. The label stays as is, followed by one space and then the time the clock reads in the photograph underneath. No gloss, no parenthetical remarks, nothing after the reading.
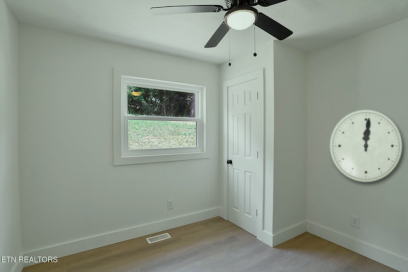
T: 12:01
